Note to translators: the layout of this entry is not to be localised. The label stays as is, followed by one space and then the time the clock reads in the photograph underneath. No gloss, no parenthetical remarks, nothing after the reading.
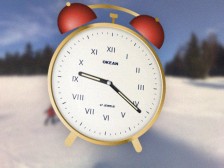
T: 9:21
